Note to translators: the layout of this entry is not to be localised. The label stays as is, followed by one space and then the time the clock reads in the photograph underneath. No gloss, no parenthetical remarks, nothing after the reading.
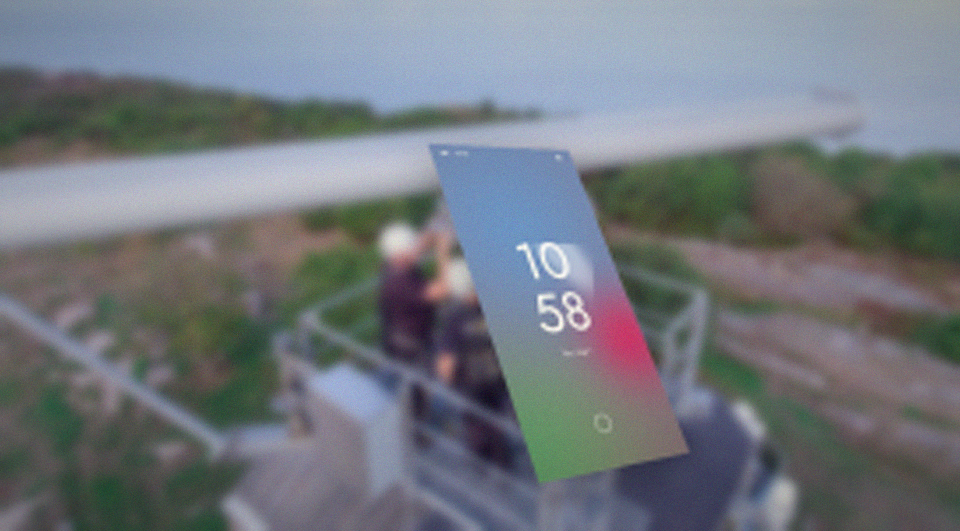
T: 10:58
